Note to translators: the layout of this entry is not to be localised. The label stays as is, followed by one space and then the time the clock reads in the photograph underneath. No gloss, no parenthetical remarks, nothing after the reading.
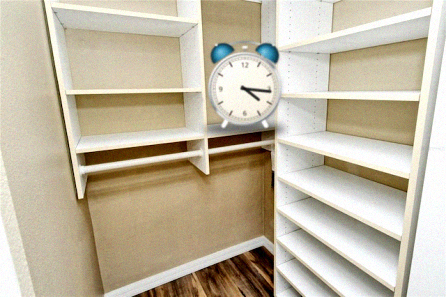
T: 4:16
